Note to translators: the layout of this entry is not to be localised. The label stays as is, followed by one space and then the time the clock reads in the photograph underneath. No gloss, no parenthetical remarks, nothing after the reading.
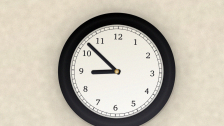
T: 8:52
